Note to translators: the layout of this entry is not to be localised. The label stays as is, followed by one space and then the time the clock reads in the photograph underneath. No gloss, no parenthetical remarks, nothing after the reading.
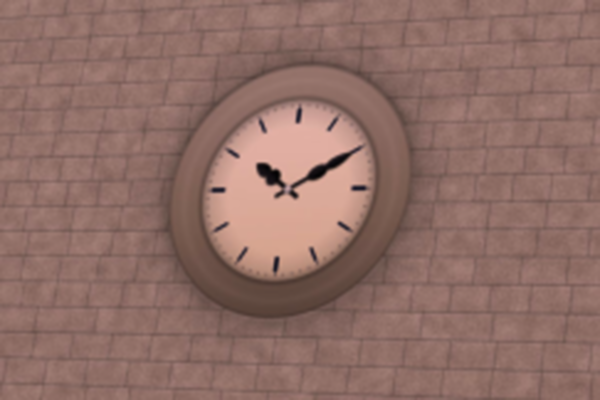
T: 10:10
